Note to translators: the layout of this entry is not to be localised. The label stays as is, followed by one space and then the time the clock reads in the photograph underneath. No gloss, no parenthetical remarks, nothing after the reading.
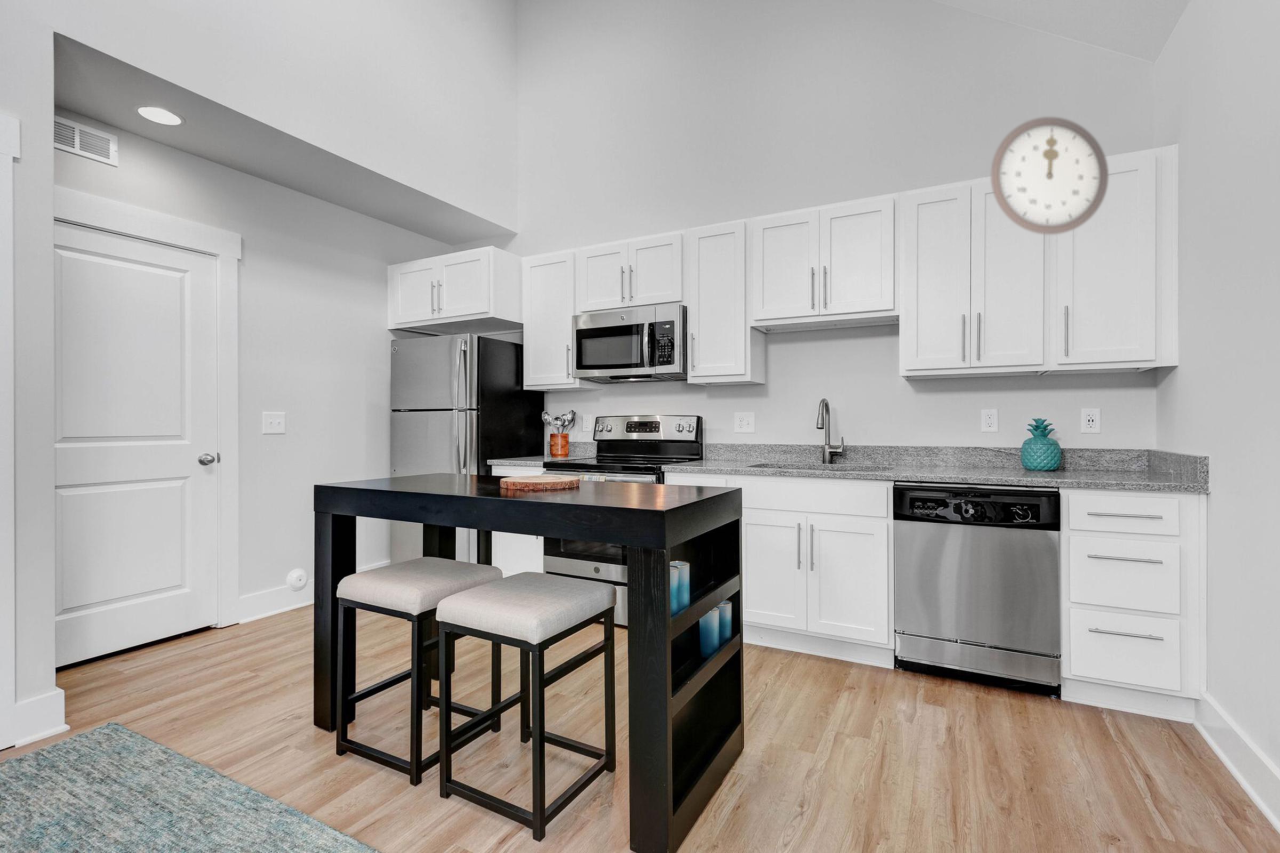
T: 12:00
